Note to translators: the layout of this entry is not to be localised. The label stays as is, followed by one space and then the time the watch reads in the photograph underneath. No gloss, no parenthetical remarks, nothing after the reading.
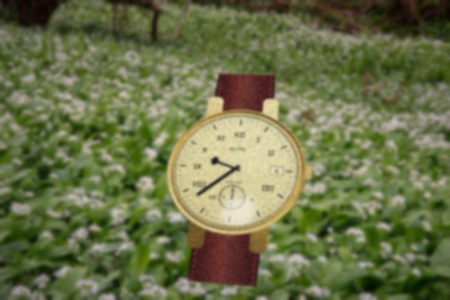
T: 9:38
